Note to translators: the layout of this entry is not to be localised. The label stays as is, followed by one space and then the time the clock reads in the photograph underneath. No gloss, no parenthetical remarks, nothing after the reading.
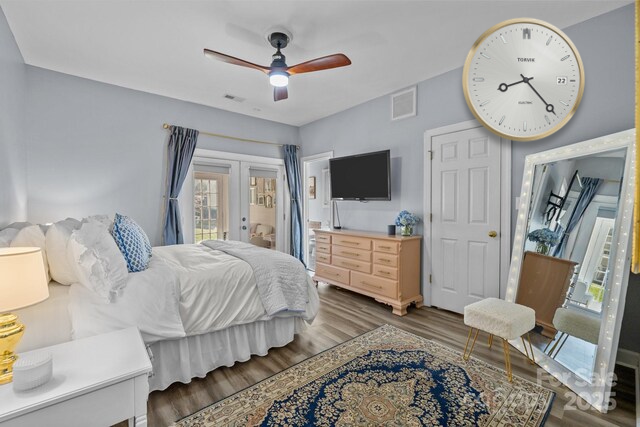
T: 8:23
